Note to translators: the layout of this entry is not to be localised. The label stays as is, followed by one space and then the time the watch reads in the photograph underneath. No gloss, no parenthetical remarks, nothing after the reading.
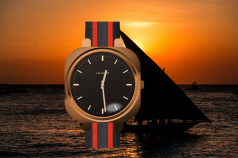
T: 12:29
